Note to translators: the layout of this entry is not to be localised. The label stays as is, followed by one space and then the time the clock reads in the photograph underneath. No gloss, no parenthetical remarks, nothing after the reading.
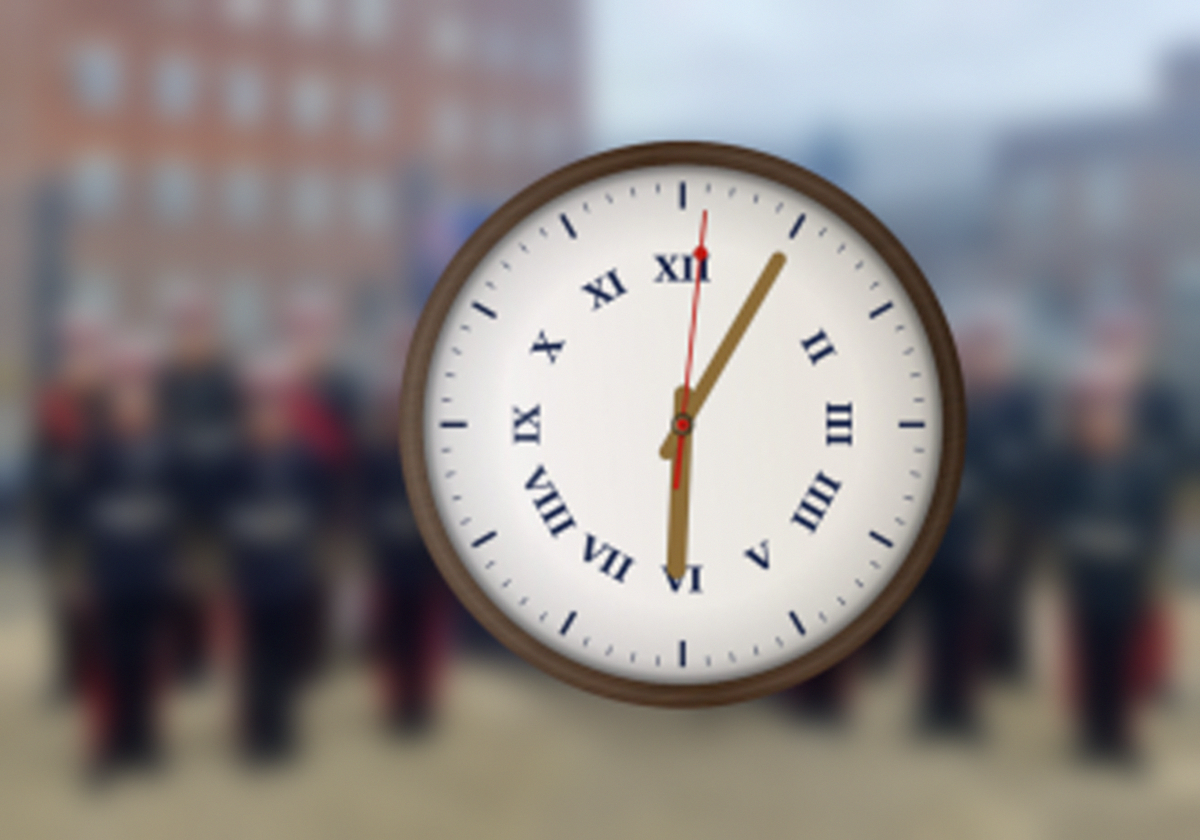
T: 6:05:01
